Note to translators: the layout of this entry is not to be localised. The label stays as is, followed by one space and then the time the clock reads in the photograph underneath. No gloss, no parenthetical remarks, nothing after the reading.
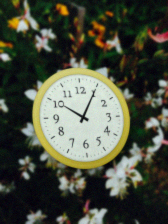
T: 10:05
